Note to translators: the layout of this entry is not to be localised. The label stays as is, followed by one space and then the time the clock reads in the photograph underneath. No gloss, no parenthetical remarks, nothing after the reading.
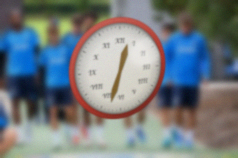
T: 12:33
